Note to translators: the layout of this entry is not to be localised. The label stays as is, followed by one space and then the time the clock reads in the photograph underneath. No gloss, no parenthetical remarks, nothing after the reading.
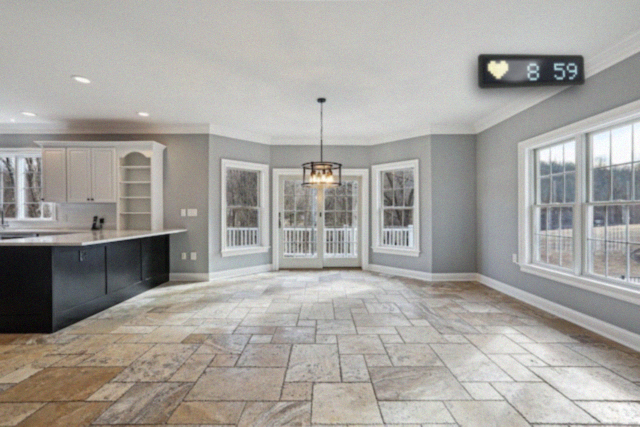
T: 8:59
